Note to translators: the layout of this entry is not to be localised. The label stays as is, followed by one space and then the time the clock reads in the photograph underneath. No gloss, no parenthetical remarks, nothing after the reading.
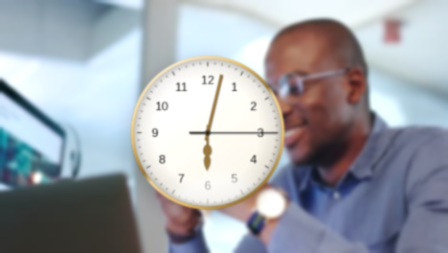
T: 6:02:15
